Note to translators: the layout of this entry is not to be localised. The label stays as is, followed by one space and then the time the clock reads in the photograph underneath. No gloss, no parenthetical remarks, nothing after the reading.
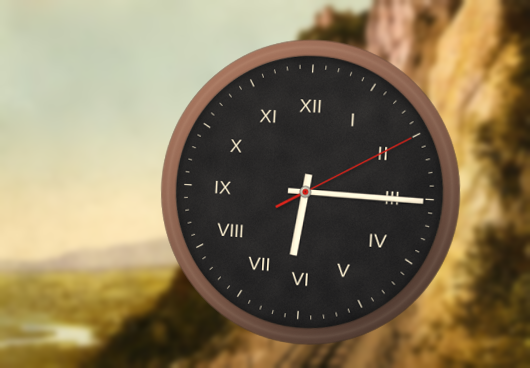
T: 6:15:10
